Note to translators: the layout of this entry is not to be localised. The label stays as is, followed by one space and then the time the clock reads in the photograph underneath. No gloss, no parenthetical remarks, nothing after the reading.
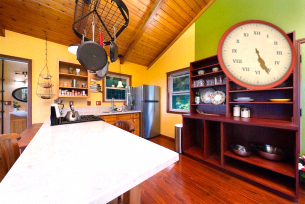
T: 5:26
